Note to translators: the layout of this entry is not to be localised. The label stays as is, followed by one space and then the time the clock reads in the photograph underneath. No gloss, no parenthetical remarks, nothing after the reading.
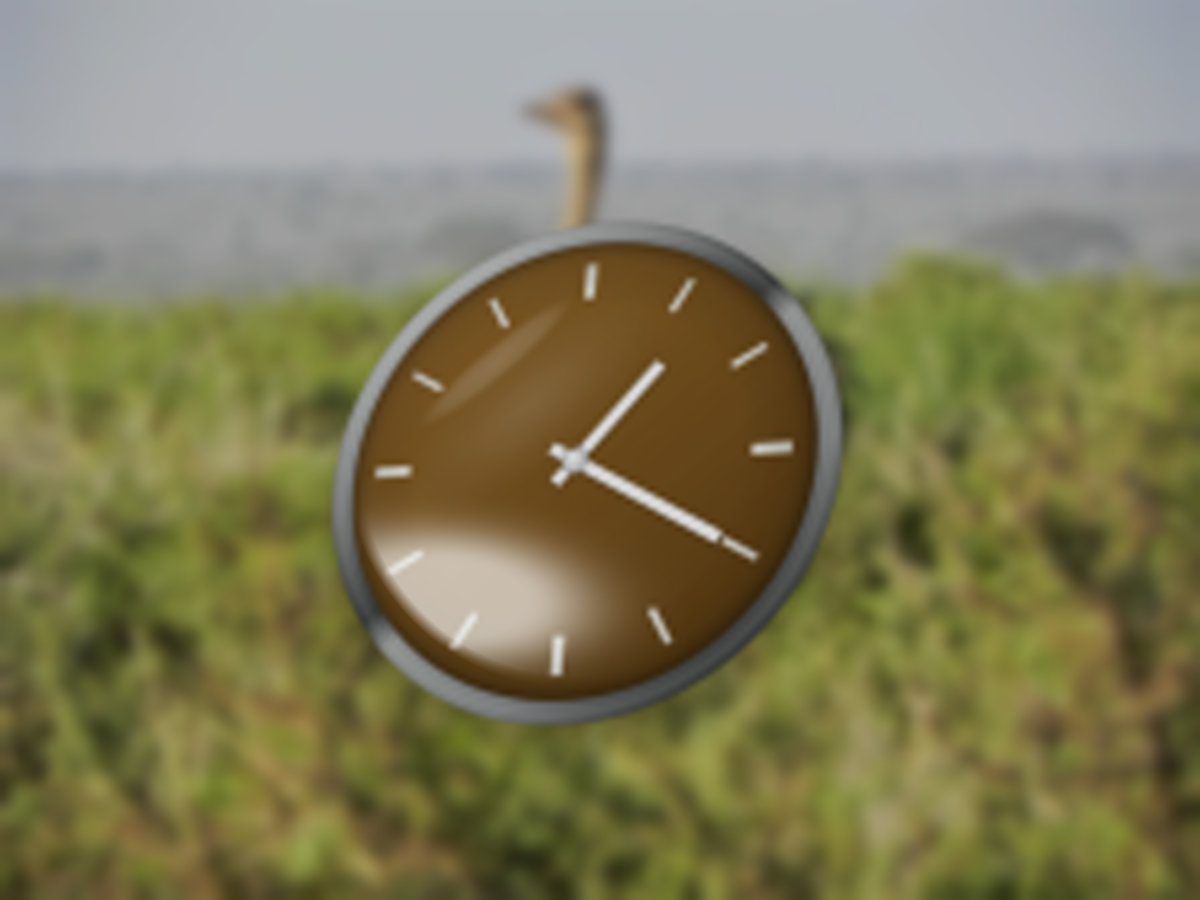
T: 1:20
